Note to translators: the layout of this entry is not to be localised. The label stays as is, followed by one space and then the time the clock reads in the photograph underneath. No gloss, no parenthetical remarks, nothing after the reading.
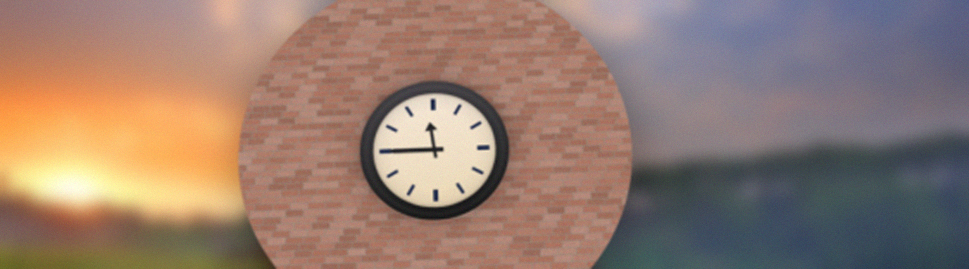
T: 11:45
